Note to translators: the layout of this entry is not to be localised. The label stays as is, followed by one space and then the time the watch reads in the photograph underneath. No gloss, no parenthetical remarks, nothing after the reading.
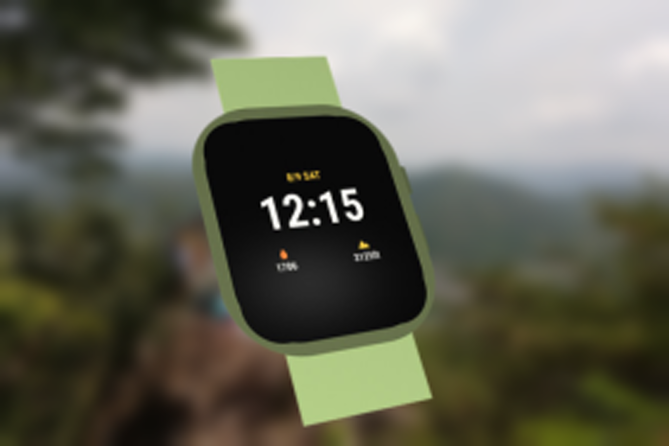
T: 12:15
